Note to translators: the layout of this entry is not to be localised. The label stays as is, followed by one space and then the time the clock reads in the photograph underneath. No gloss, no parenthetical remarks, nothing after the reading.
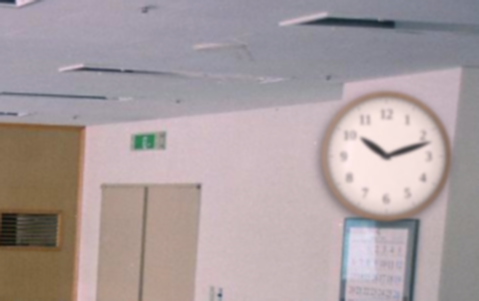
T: 10:12
